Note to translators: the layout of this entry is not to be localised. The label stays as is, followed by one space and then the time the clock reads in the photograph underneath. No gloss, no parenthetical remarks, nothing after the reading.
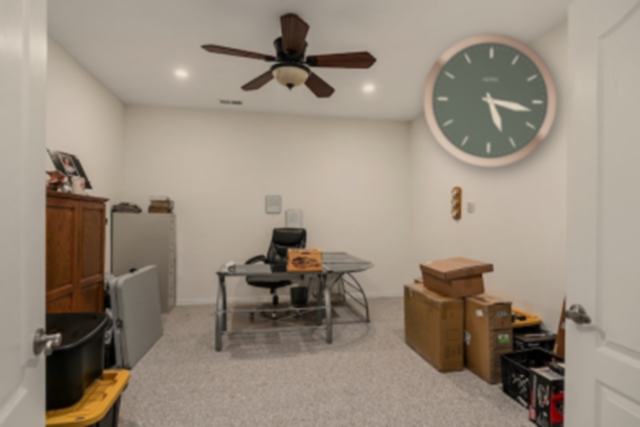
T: 5:17
